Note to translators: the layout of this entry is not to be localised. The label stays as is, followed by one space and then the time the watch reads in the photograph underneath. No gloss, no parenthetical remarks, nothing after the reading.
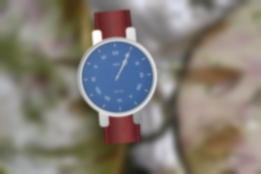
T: 1:05
